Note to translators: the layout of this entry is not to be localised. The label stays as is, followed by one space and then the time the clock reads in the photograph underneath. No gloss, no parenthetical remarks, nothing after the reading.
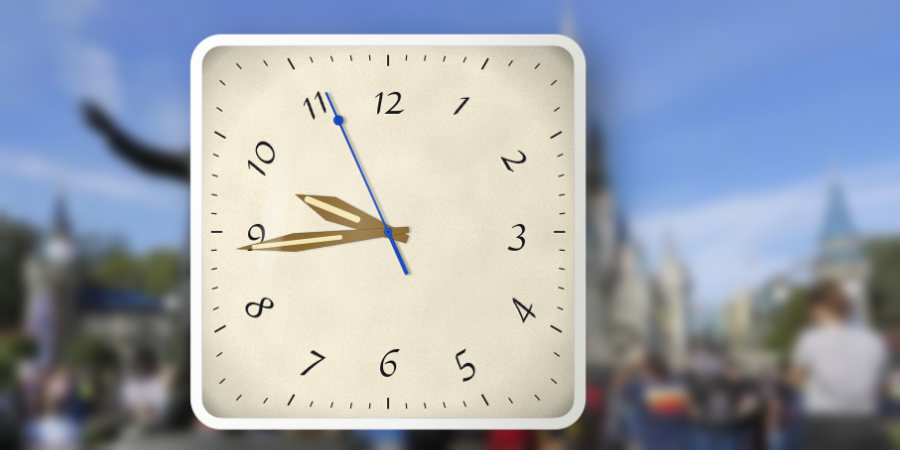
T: 9:43:56
